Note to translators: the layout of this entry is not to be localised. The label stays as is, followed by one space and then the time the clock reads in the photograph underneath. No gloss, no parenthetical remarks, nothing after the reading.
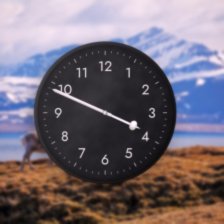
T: 3:49
